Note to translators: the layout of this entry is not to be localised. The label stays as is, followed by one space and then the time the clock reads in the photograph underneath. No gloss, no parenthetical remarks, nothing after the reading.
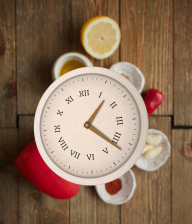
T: 1:22
